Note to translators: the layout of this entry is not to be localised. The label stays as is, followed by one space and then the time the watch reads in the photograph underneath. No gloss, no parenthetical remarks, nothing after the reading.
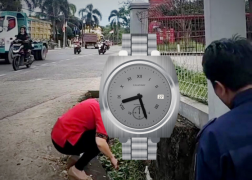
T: 8:27
